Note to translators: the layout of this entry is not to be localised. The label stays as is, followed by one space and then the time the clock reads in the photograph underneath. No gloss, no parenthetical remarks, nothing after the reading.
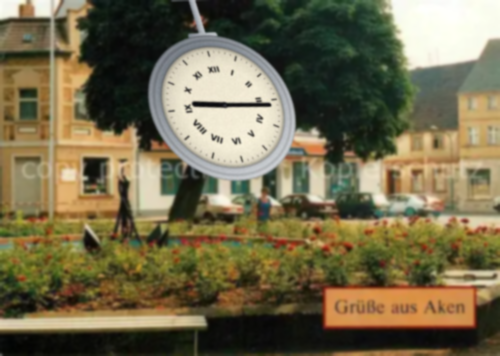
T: 9:16
